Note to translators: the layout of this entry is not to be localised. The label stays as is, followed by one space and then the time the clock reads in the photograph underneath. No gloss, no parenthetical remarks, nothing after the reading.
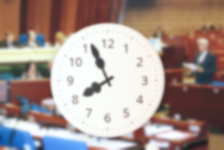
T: 7:56
